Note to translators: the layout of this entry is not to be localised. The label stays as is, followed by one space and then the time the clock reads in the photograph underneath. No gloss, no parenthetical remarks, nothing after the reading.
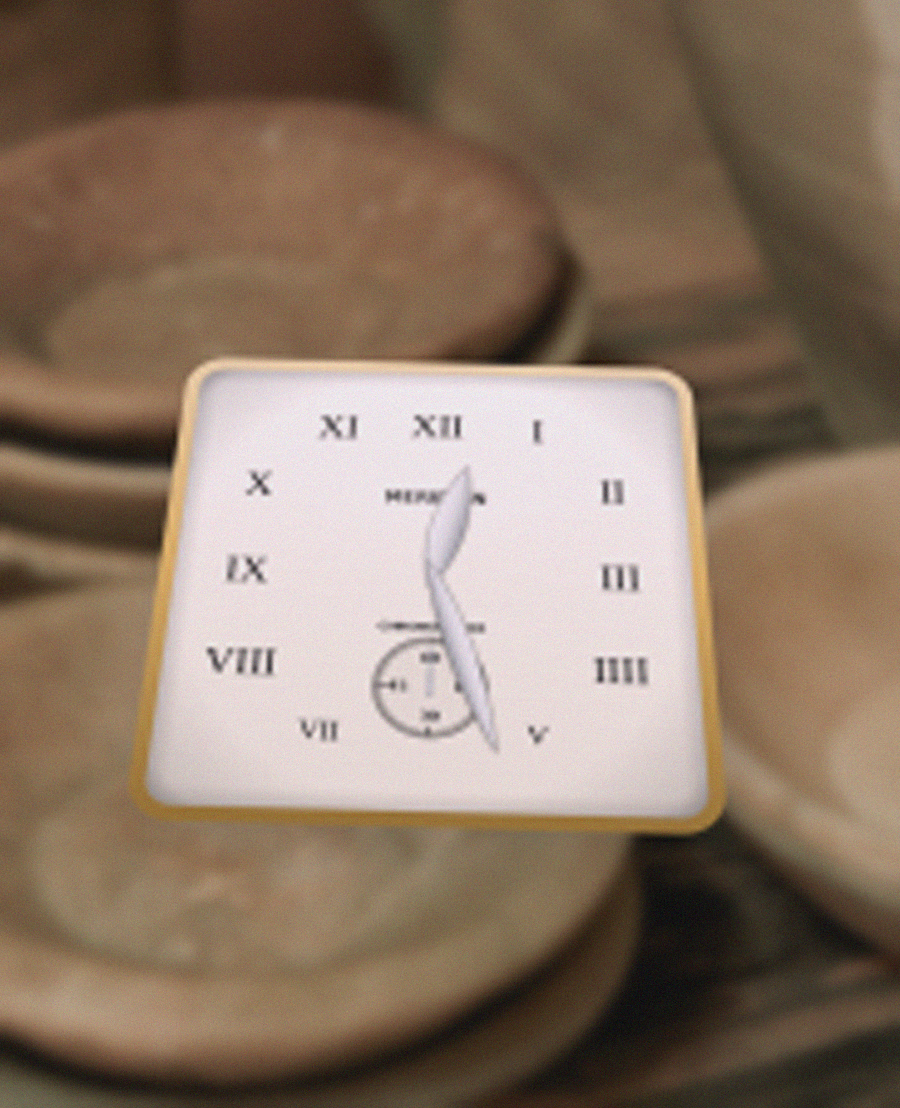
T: 12:27
